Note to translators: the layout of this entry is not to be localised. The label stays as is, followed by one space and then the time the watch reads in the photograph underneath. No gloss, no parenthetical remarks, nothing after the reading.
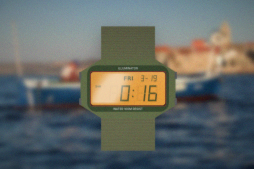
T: 0:16
